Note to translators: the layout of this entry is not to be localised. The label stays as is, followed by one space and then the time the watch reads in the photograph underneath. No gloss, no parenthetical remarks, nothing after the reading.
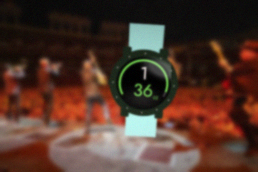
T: 1:36
